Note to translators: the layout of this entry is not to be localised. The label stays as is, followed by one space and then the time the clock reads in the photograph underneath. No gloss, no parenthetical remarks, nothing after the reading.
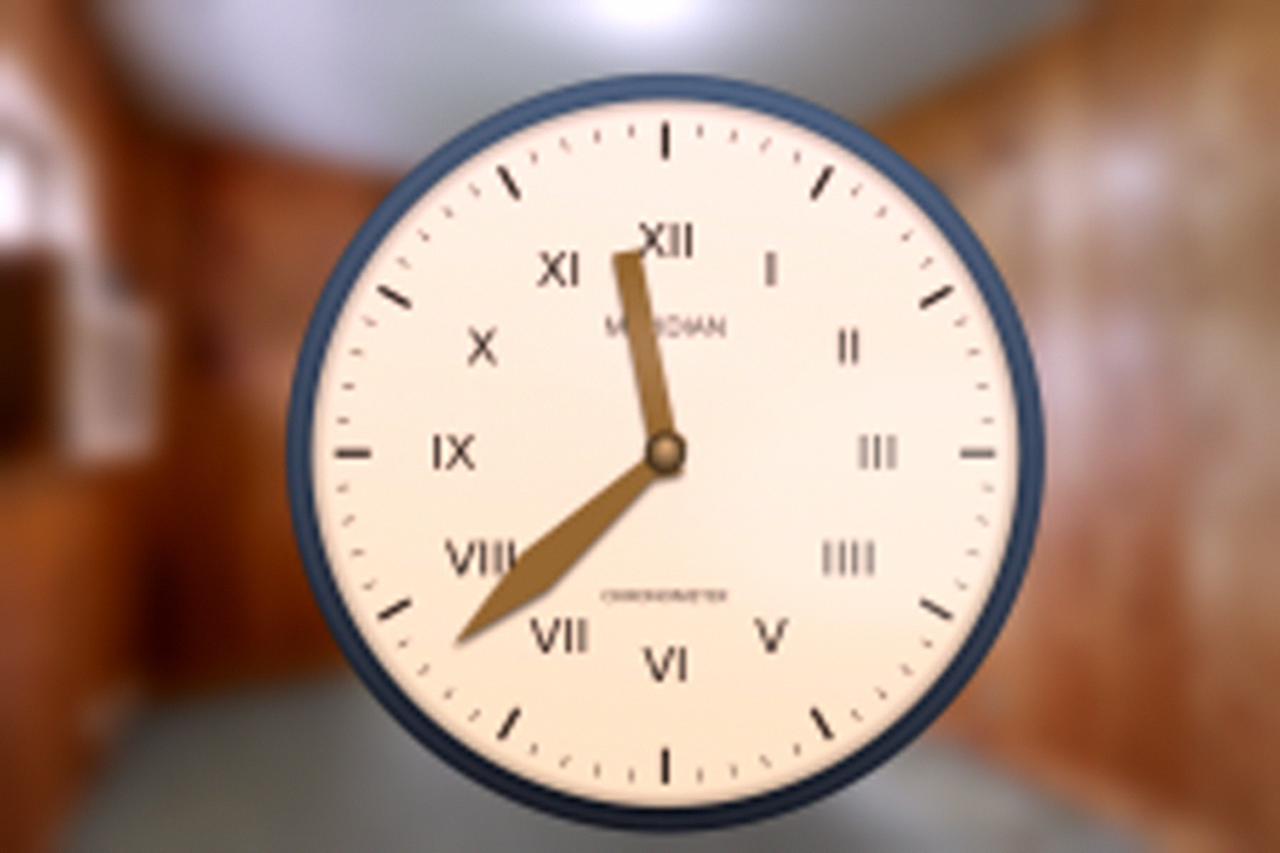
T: 11:38
